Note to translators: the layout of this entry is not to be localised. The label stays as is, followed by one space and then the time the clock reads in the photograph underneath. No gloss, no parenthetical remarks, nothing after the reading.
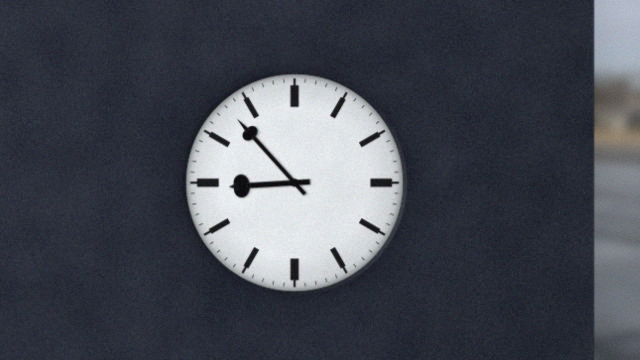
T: 8:53
